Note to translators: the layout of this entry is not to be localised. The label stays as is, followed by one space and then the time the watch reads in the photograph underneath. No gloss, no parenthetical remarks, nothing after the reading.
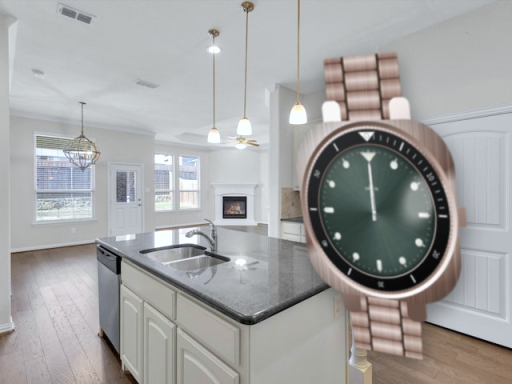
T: 12:00
